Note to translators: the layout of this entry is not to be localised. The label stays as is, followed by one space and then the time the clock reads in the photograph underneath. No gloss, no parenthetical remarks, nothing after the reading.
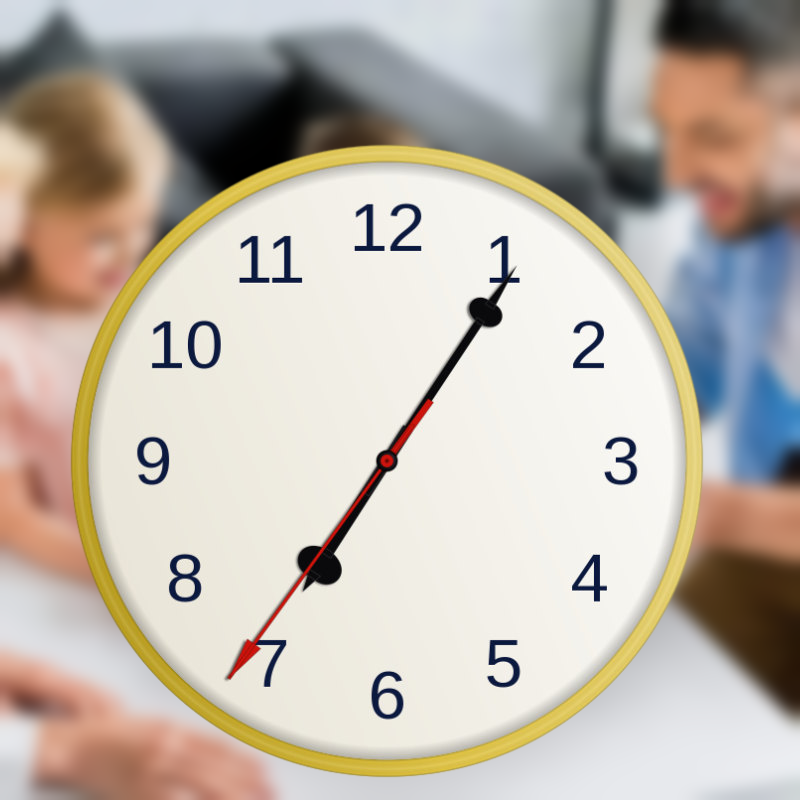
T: 7:05:36
